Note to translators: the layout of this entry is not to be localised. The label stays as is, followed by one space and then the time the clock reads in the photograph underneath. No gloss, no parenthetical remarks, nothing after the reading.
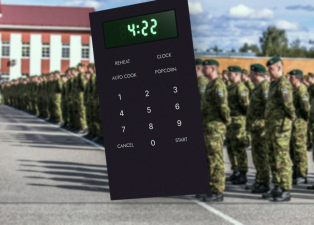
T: 4:22
